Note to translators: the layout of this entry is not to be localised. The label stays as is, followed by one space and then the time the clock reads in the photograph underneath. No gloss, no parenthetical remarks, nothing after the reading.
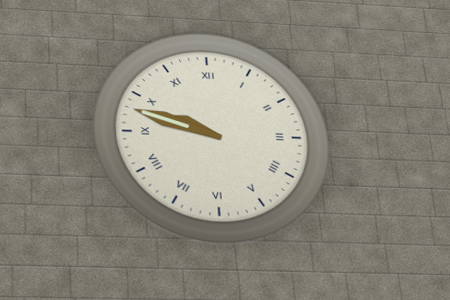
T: 9:48
